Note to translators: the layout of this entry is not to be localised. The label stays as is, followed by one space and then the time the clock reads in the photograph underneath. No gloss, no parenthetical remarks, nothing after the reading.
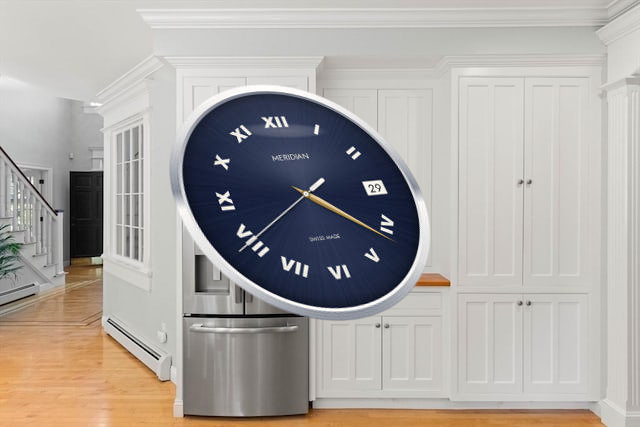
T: 4:21:40
